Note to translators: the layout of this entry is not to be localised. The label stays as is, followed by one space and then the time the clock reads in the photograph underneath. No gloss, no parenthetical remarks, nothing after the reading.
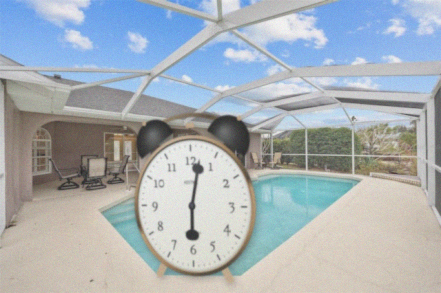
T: 6:02
